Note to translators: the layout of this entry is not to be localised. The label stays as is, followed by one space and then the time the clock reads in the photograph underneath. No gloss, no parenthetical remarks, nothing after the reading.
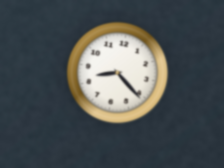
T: 8:21
